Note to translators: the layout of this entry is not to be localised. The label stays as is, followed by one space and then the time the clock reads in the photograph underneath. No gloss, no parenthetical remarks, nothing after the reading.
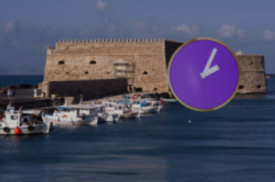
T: 2:04
